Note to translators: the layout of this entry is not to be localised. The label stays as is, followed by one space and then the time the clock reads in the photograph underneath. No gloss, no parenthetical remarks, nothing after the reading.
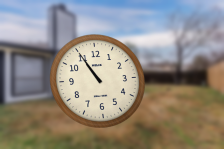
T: 10:55
